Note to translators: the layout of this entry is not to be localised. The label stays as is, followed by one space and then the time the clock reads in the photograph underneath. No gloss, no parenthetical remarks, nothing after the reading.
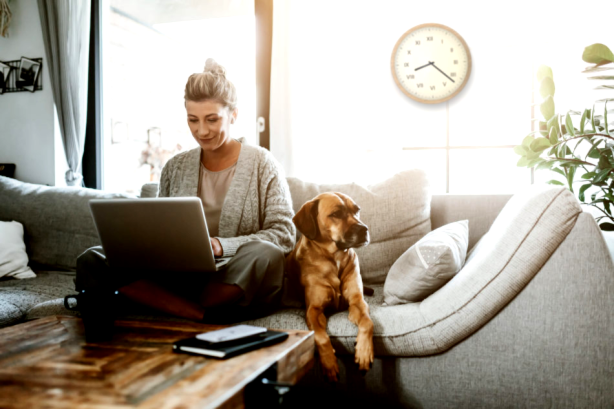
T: 8:22
